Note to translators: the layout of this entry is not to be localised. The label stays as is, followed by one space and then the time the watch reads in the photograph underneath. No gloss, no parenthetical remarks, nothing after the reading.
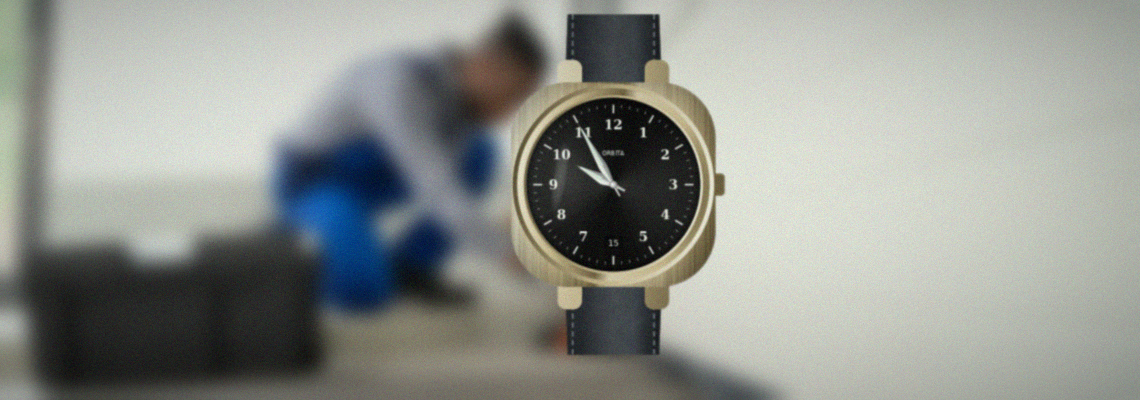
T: 9:55
